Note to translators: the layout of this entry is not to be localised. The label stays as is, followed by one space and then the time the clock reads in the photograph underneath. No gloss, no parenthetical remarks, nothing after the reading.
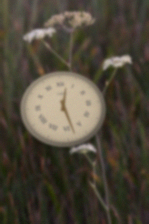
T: 12:28
